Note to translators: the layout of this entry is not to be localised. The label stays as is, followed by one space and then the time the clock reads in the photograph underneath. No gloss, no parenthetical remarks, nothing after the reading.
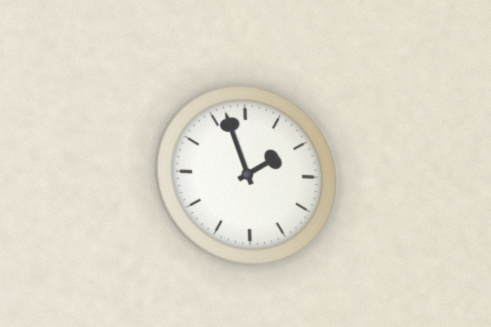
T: 1:57
